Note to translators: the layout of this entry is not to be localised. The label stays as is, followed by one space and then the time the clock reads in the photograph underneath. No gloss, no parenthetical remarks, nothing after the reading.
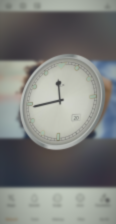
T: 11:44
